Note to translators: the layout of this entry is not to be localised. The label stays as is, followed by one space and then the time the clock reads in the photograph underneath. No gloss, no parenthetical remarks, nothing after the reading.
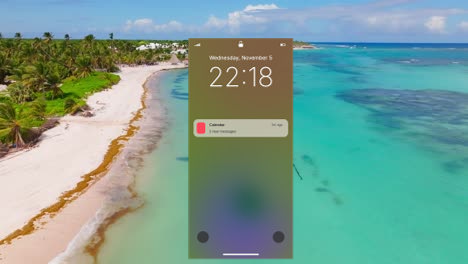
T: 22:18
